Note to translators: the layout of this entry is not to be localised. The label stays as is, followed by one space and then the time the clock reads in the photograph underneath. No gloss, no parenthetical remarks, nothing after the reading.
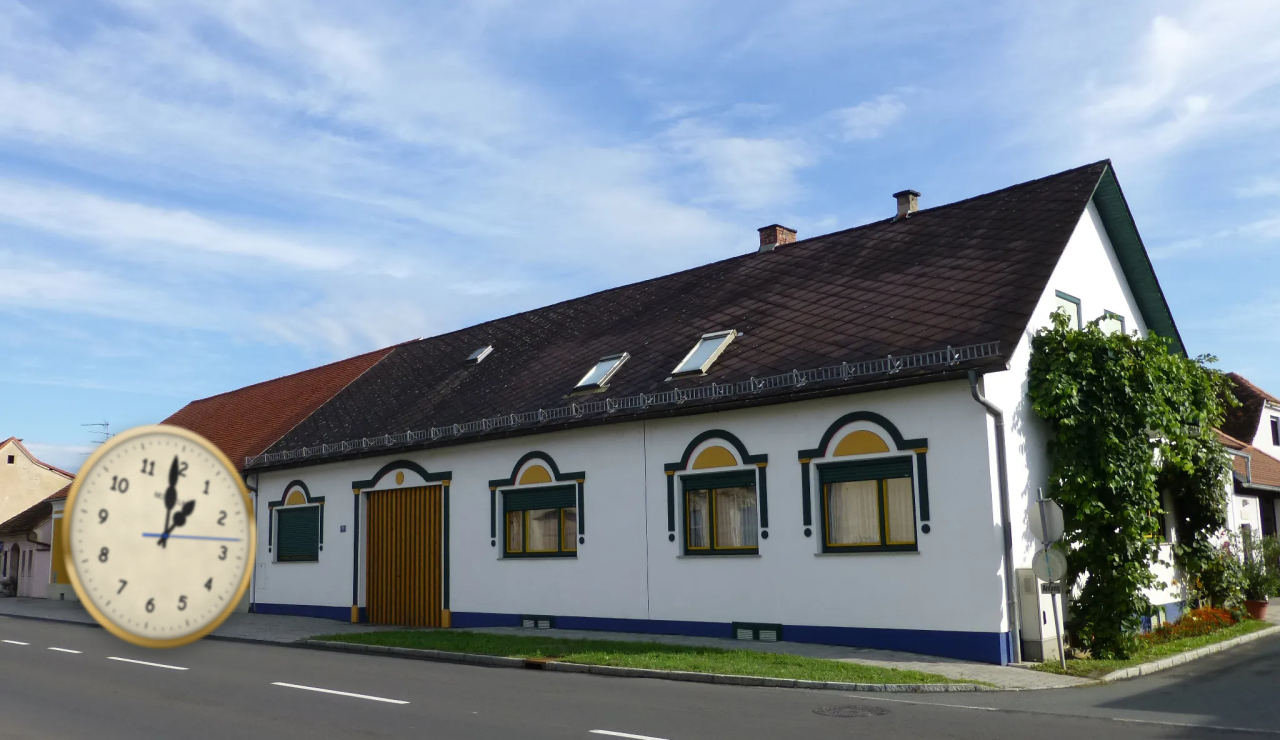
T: 12:59:13
